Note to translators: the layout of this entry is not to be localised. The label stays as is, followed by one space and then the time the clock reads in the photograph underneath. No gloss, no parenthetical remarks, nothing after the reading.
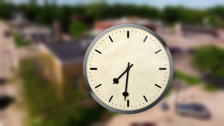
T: 7:31
